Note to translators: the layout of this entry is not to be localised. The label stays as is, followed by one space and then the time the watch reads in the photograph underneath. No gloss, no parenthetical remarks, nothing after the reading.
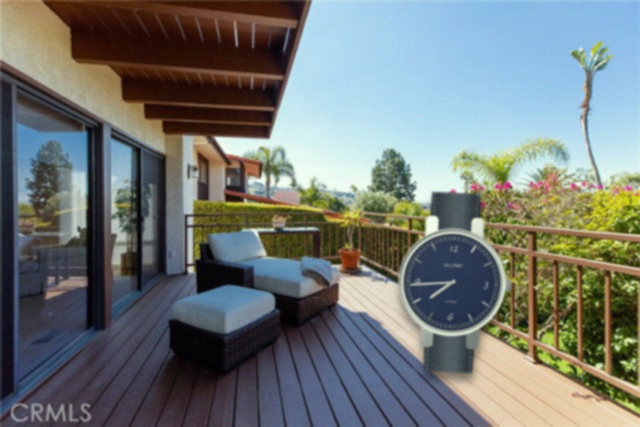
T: 7:44
